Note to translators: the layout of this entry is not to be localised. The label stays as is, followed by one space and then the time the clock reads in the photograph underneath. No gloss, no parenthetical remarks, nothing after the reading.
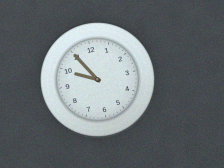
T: 9:55
